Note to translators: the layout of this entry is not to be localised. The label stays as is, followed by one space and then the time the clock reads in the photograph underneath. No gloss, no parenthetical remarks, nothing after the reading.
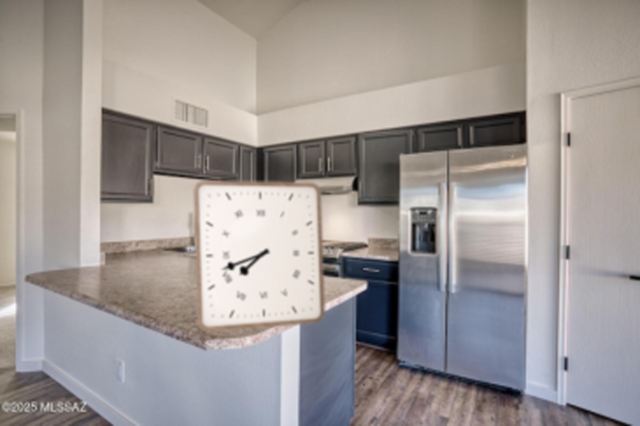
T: 7:42
